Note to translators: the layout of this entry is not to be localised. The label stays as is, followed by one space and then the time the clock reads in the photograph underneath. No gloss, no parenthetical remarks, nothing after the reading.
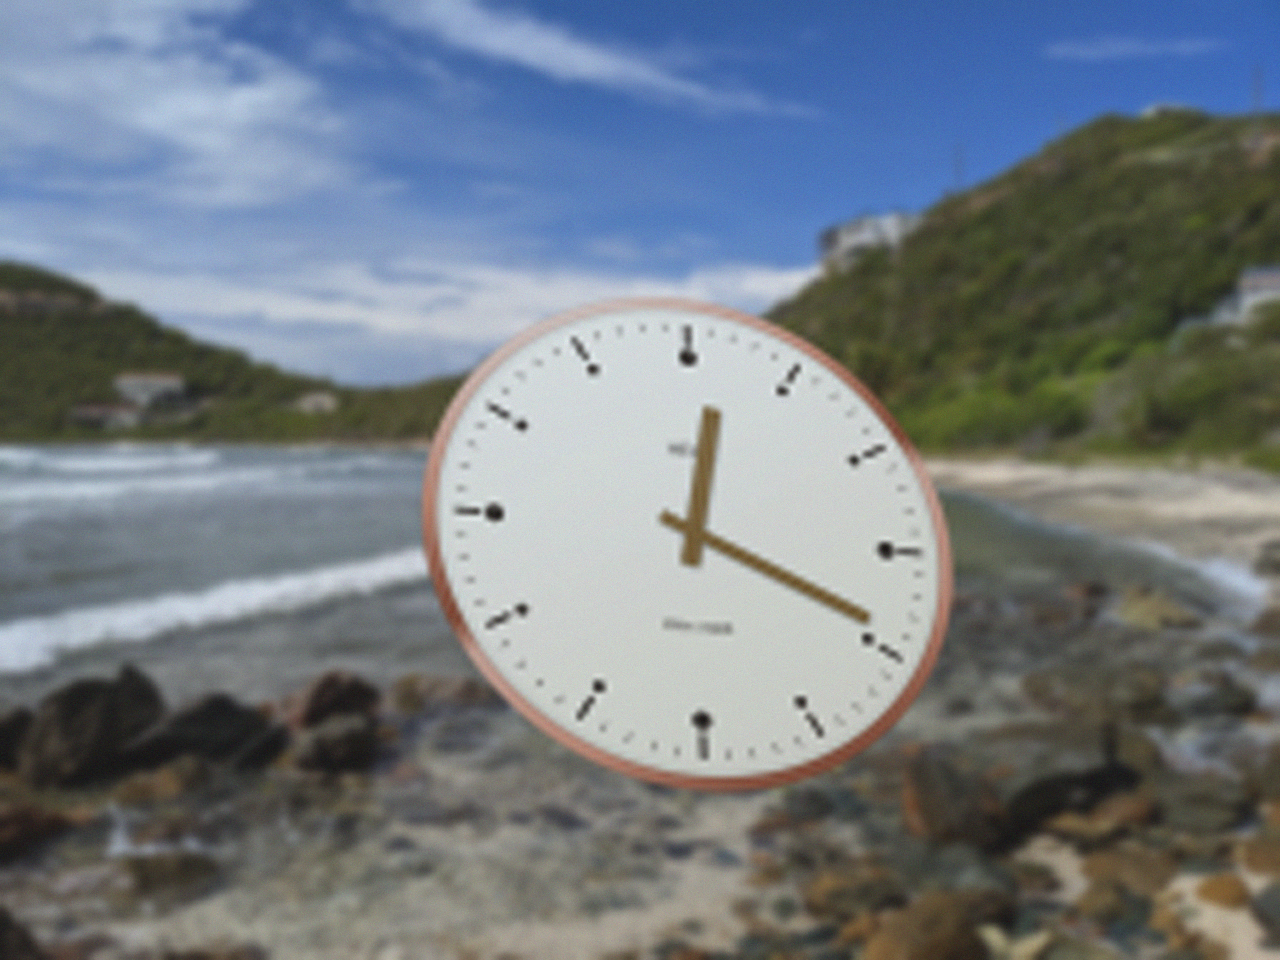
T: 12:19
